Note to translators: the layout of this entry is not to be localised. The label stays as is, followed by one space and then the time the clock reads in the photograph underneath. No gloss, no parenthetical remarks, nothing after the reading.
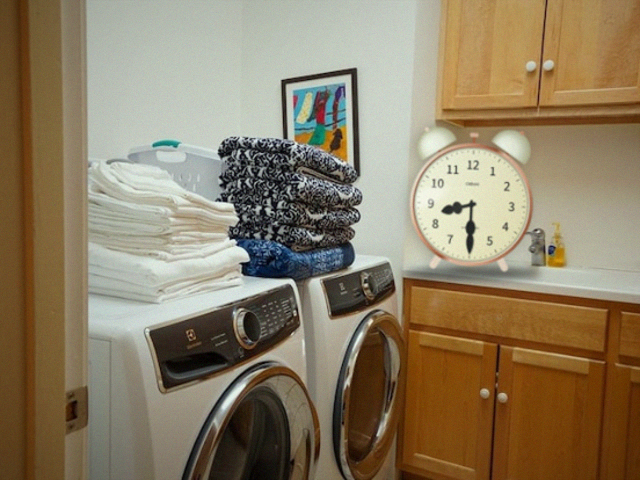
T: 8:30
